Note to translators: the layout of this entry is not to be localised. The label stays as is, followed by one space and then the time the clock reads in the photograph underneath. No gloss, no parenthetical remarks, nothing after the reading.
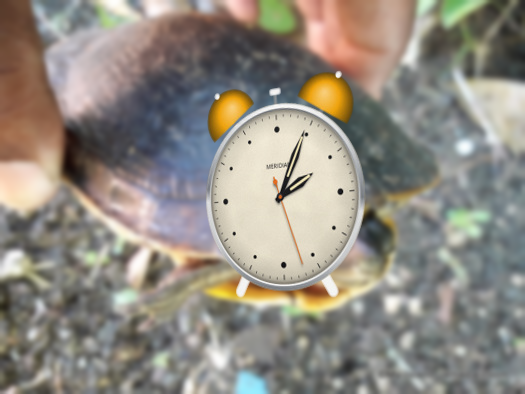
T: 2:04:27
